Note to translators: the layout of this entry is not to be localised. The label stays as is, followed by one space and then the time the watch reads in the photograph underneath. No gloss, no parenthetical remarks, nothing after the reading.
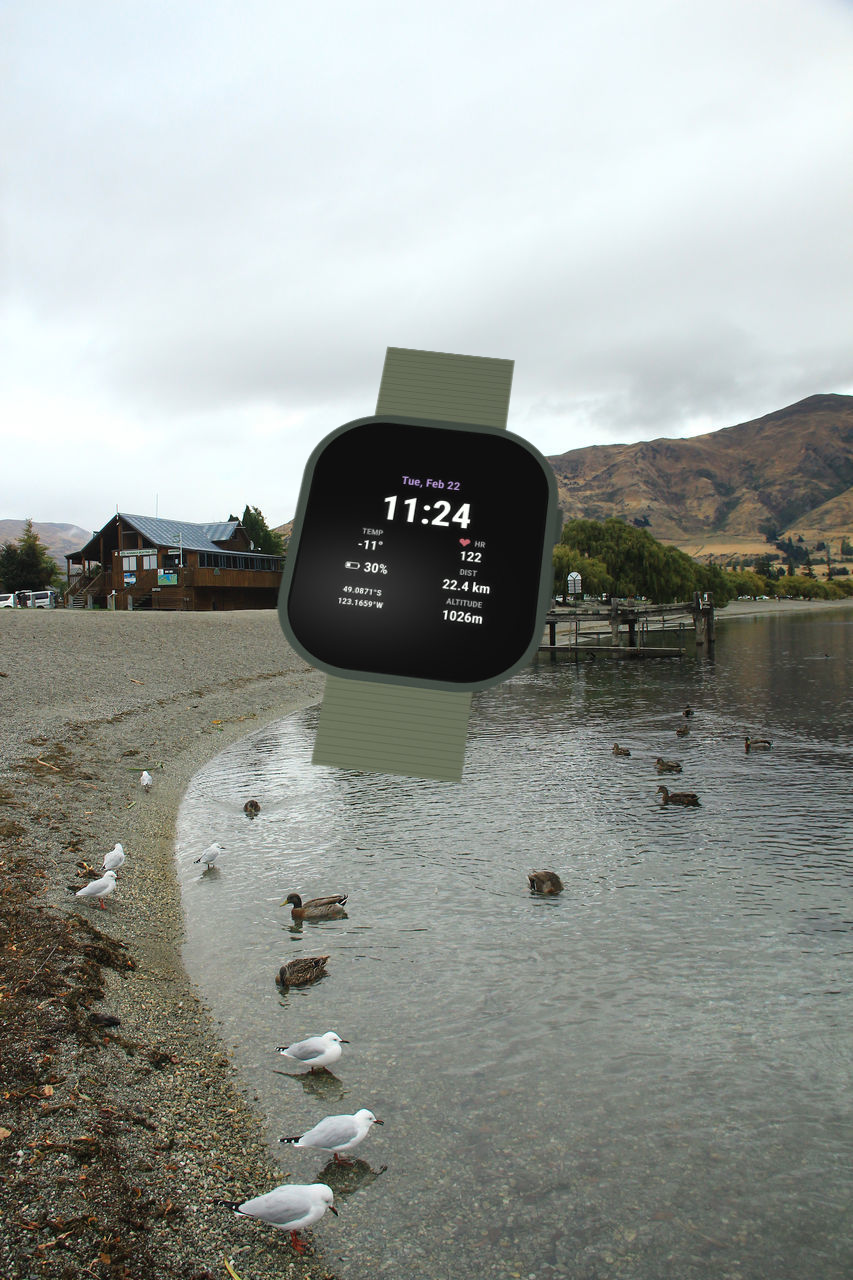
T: 11:24
